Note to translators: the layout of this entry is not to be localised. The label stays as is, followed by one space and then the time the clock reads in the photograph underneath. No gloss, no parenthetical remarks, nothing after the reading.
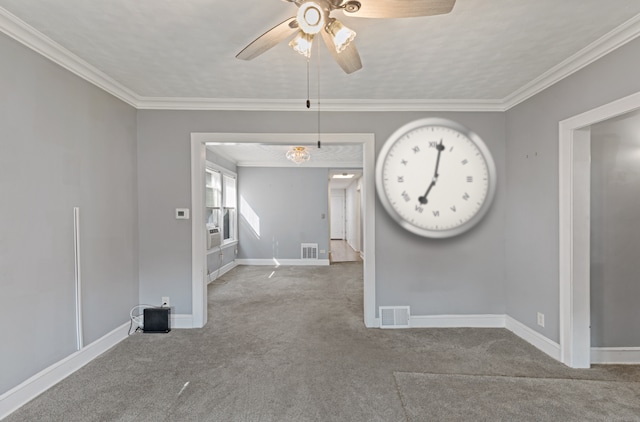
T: 7:02
